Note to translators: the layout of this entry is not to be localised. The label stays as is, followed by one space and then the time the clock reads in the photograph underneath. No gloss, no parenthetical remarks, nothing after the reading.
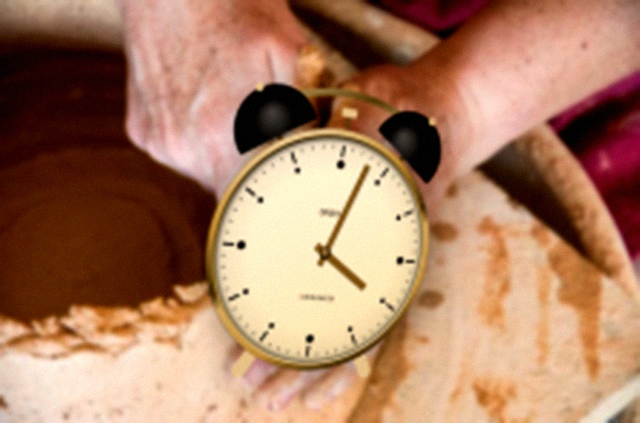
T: 4:03
